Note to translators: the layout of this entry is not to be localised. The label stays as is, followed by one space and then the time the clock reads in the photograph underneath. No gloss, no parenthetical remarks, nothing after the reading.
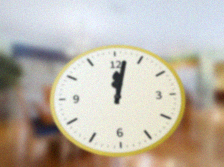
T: 12:02
